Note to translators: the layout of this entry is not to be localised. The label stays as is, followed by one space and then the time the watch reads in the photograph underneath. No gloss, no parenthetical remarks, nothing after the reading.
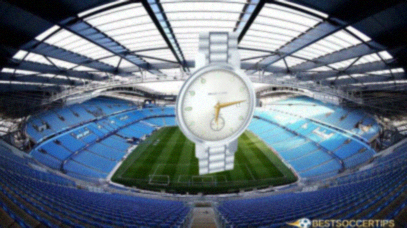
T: 6:14
